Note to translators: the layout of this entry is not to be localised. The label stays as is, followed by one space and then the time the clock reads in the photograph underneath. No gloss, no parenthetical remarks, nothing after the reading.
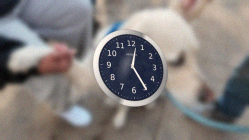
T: 12:25
